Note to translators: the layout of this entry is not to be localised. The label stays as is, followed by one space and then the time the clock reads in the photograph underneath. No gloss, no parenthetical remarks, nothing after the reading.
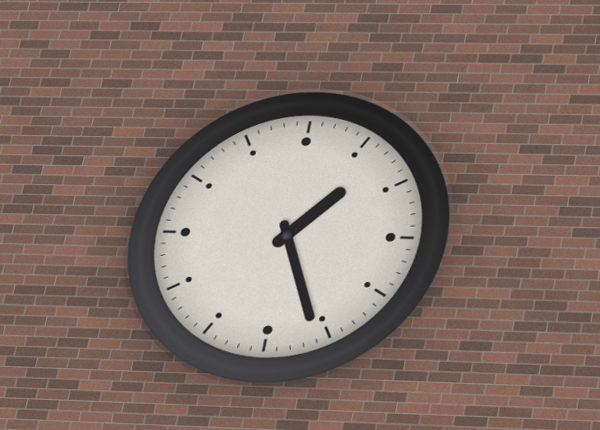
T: 1:26
